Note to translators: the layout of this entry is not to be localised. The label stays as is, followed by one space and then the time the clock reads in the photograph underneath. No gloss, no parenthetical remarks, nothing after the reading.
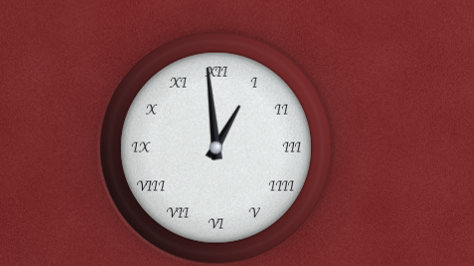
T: 12:59
